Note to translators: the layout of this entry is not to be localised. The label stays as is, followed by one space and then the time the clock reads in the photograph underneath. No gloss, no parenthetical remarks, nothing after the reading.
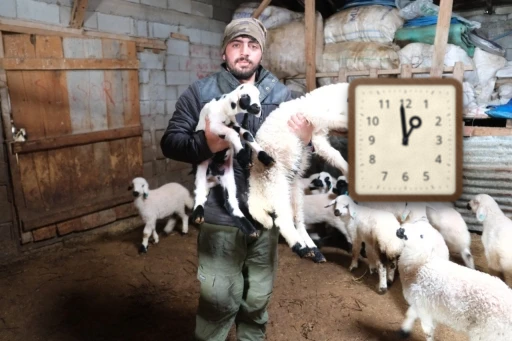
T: 12:59
